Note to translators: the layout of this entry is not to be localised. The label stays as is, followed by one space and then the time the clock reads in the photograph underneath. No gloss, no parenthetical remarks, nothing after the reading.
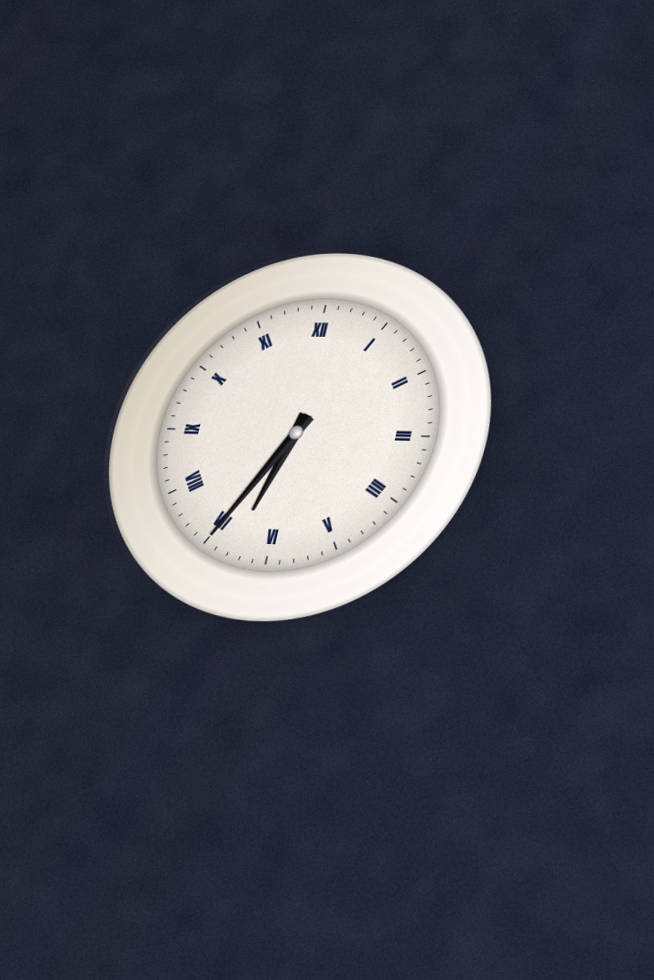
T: 6:35
